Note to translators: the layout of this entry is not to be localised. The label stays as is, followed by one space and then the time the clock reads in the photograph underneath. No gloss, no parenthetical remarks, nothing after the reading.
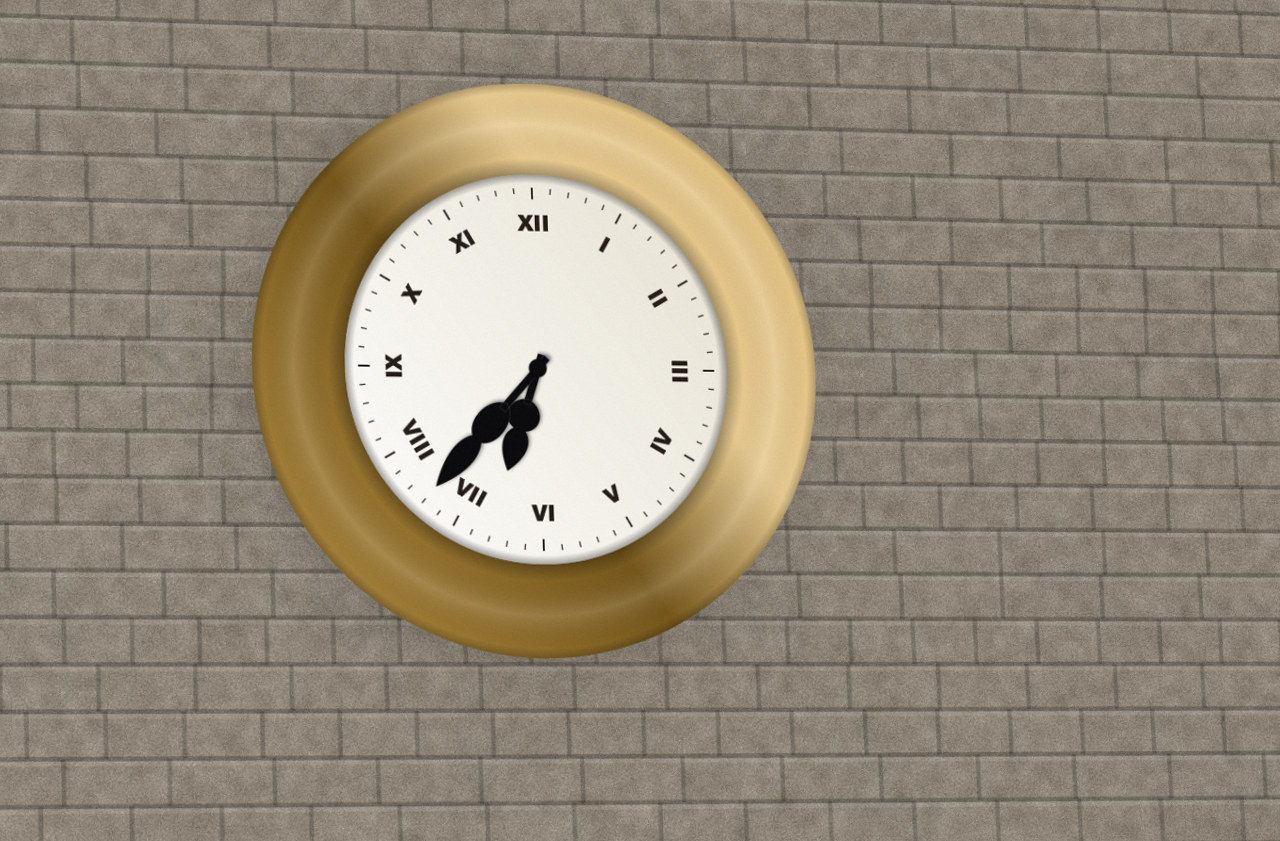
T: 6:37
